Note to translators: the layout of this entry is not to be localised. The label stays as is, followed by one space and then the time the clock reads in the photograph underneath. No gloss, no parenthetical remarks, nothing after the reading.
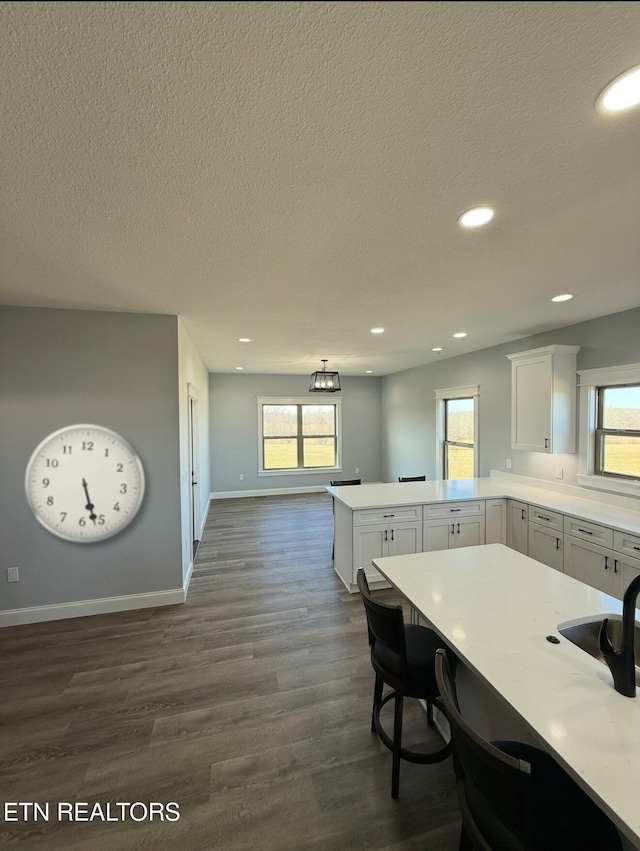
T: 5:27
